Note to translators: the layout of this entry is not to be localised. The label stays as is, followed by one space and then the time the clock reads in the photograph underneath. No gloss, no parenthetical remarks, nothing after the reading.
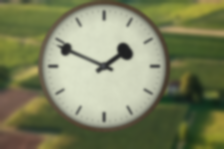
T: 1:49
